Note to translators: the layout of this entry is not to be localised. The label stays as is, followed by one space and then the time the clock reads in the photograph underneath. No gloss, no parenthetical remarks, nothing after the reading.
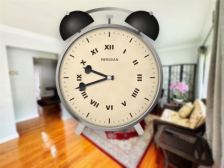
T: 9:42
